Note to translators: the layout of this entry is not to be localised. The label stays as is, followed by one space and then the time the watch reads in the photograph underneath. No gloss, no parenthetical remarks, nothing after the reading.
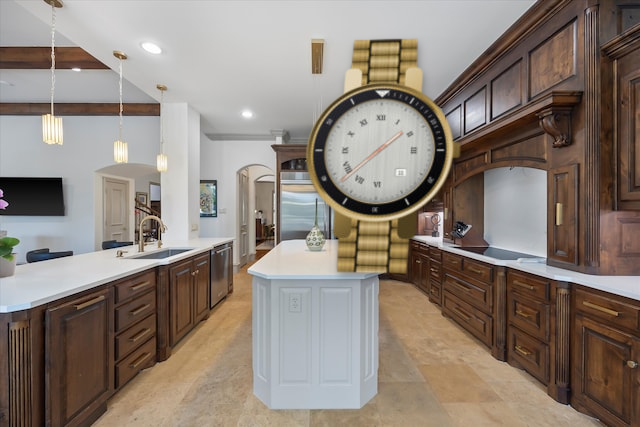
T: 1:38
